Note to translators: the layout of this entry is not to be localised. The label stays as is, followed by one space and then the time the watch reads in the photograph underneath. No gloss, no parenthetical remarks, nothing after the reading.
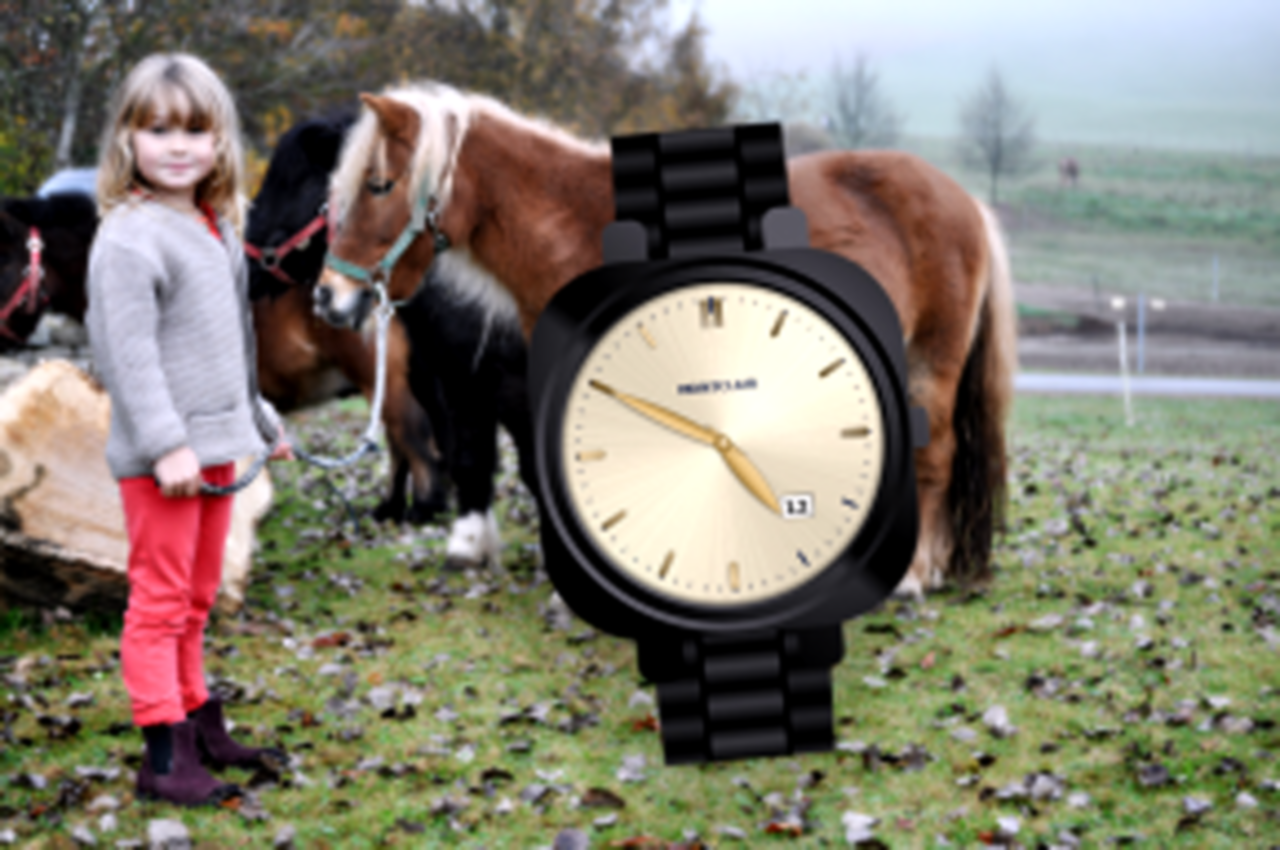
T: 4:50
